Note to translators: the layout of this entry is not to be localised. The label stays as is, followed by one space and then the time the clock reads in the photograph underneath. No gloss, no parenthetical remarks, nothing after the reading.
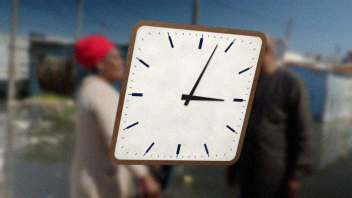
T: 3:03
